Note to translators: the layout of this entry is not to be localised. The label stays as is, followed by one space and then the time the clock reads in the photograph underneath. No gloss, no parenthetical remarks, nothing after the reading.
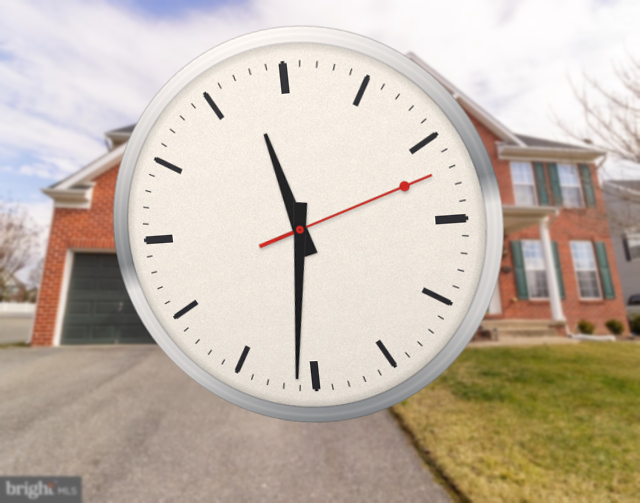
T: 11:31:12
